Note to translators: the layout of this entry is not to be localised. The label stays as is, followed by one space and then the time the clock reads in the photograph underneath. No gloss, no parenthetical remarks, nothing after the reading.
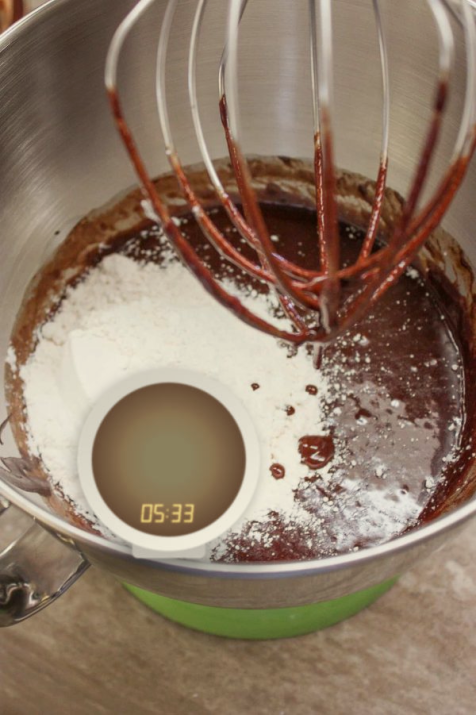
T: 5:33
